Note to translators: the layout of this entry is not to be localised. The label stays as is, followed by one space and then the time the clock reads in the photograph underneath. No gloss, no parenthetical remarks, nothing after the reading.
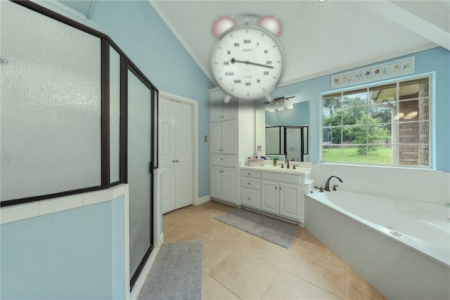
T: 9:17
